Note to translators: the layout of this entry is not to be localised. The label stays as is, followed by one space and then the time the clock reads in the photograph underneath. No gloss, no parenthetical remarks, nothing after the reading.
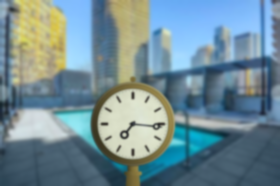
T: 7:16
